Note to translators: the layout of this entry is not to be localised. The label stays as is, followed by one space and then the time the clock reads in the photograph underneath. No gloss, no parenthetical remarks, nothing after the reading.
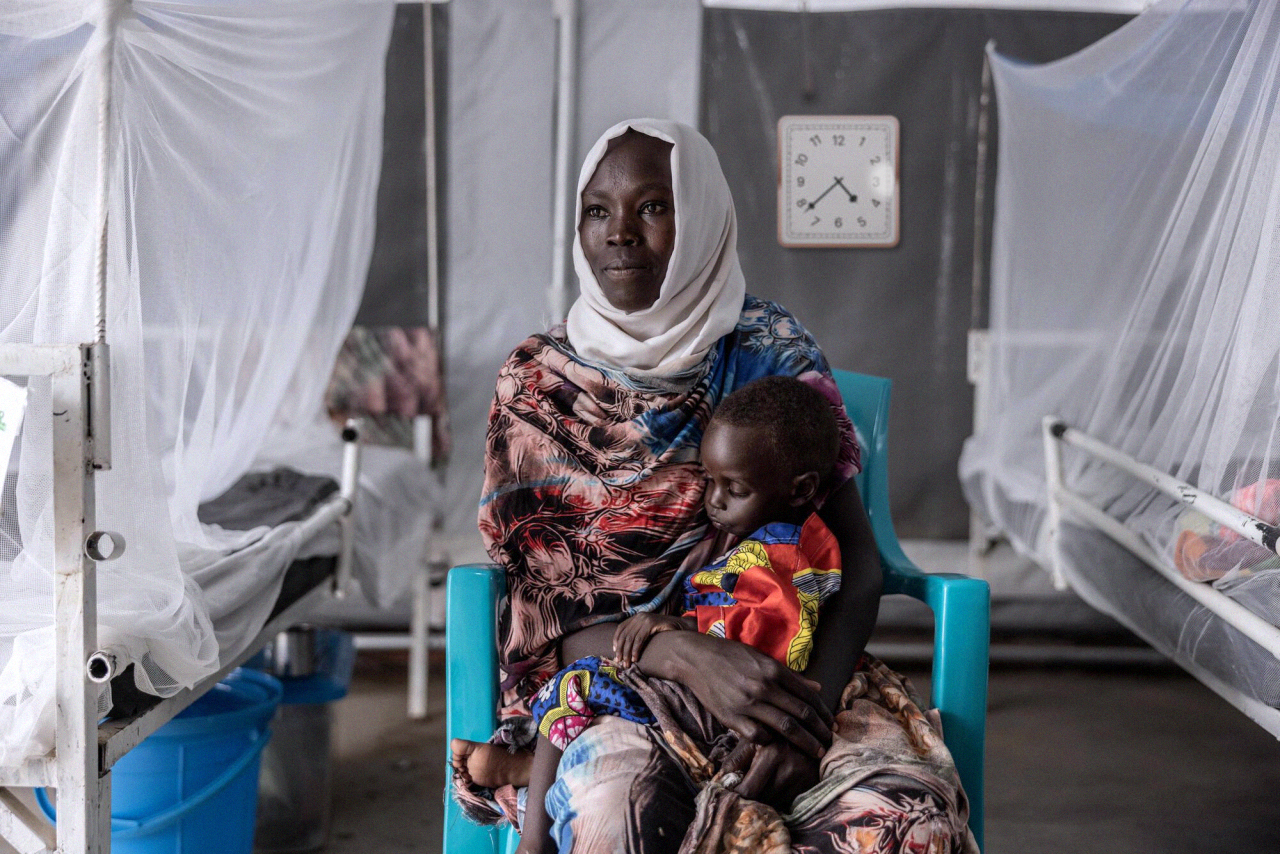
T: 4:38
